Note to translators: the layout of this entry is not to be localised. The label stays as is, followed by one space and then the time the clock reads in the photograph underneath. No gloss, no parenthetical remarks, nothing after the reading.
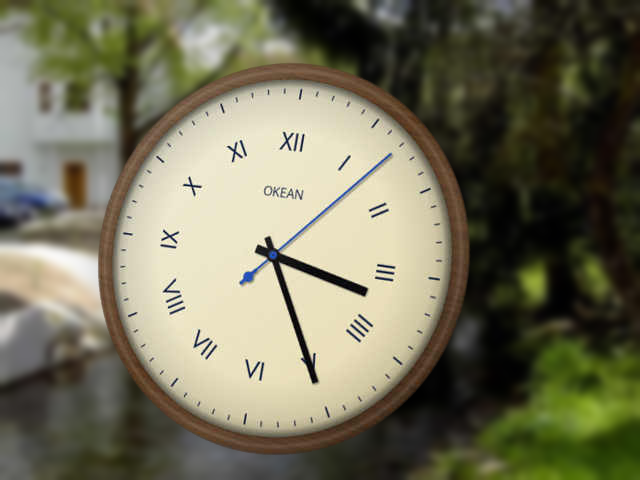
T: 3:25:07
